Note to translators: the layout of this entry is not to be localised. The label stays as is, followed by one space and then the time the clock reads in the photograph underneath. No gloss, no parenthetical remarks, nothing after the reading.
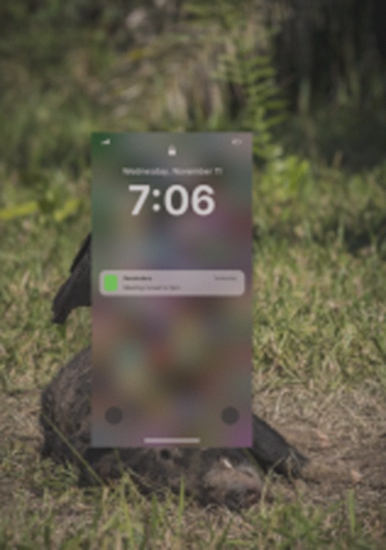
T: 7:06
